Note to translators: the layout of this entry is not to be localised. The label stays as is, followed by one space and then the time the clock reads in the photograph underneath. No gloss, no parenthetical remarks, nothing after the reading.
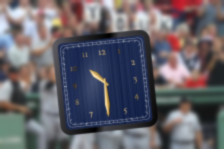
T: 10:30
